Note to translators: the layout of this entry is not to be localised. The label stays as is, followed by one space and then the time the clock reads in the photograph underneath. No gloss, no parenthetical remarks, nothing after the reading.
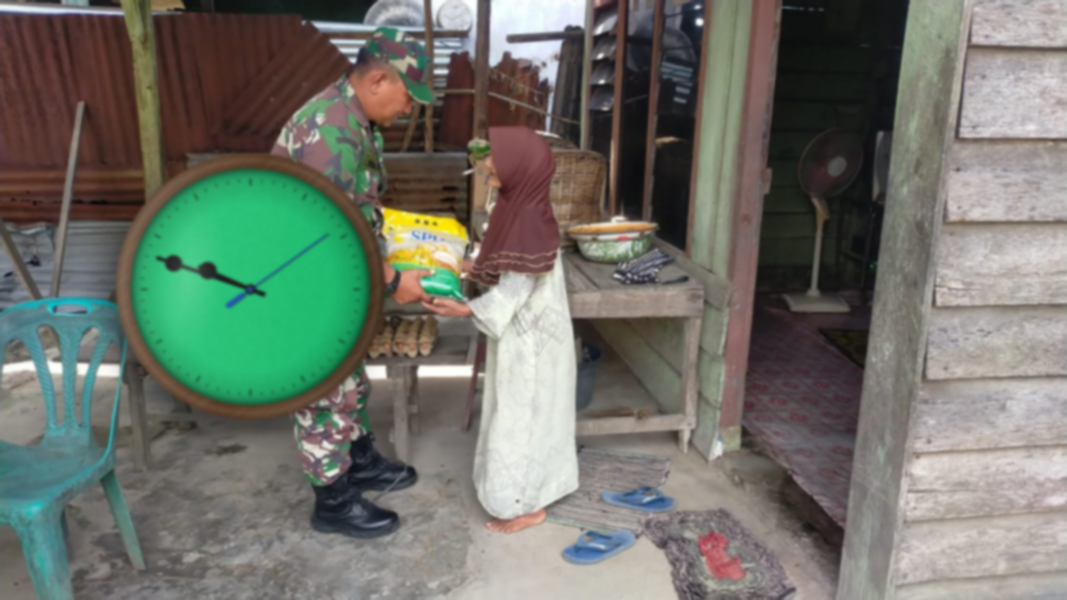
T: 9:48:09
